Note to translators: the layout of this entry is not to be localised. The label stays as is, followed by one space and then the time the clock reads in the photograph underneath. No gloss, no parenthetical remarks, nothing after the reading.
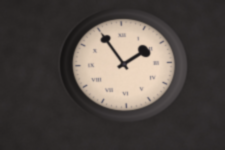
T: 1:55
